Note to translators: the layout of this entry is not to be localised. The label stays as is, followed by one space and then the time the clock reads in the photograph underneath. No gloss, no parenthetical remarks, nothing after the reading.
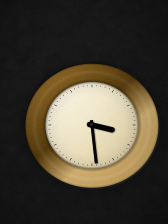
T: 3:29
